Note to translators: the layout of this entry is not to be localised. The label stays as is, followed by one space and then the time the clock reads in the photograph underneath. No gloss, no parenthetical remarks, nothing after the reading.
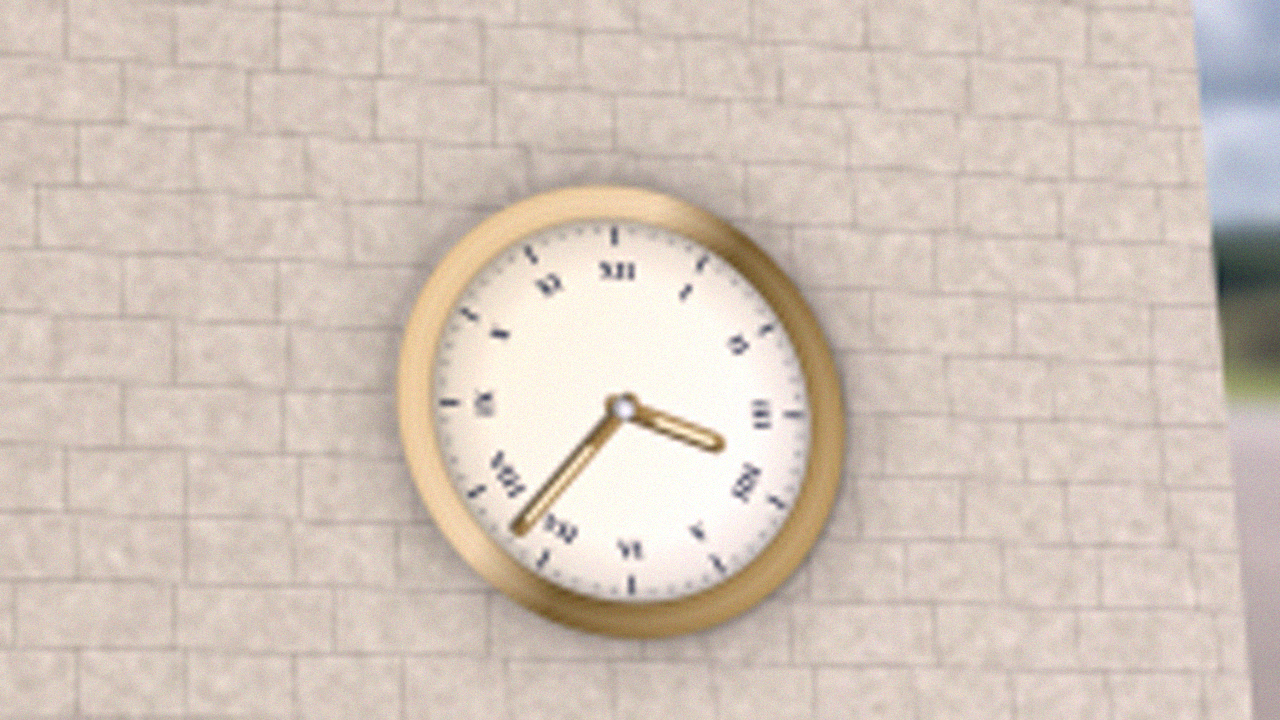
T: 3:37
